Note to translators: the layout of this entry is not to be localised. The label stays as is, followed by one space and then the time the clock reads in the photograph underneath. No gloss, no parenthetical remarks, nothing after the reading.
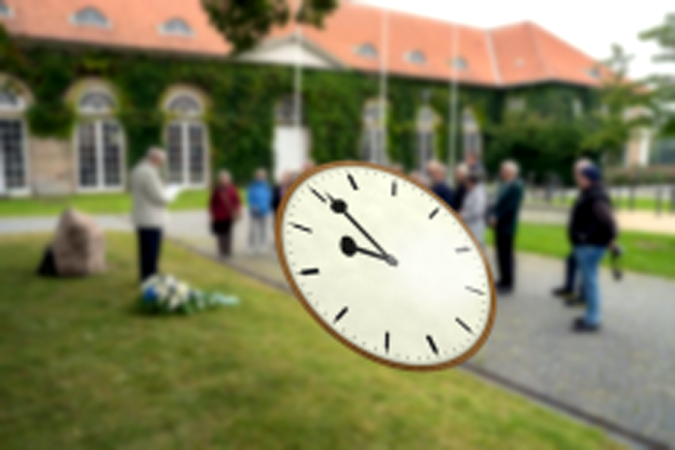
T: 9:56
